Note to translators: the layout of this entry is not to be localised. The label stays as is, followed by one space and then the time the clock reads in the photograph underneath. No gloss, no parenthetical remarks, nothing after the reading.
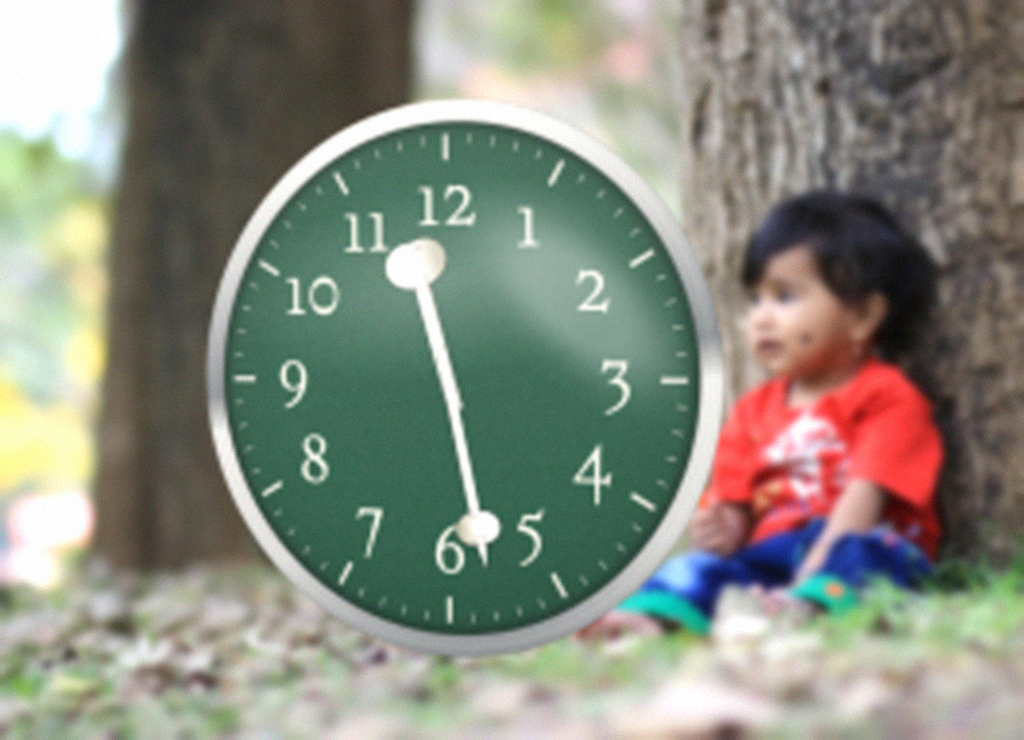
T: 11:28
